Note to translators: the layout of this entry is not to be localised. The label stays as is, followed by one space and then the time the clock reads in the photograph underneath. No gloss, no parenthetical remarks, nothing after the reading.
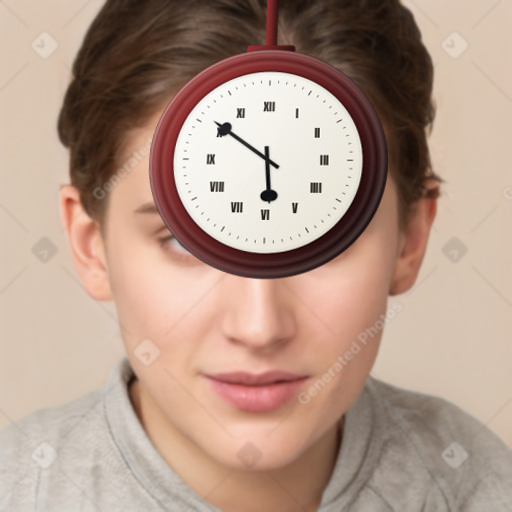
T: 5:51
